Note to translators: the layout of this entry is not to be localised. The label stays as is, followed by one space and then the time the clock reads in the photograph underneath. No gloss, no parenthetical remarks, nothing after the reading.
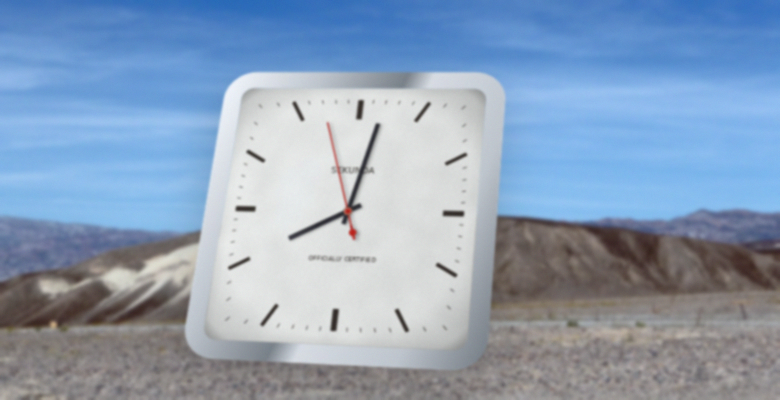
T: 8:01:57
